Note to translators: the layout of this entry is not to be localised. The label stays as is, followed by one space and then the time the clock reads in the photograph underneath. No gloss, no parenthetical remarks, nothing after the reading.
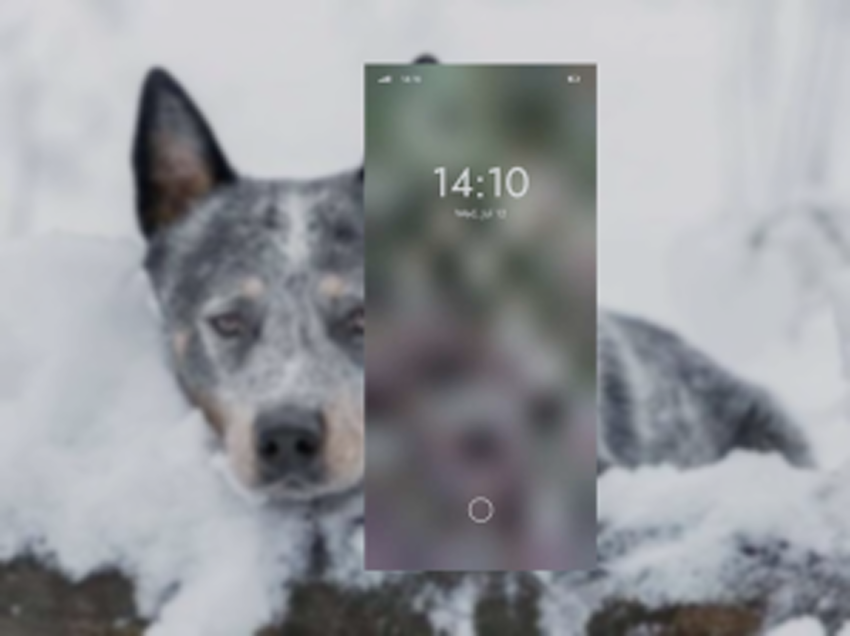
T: 14:10
